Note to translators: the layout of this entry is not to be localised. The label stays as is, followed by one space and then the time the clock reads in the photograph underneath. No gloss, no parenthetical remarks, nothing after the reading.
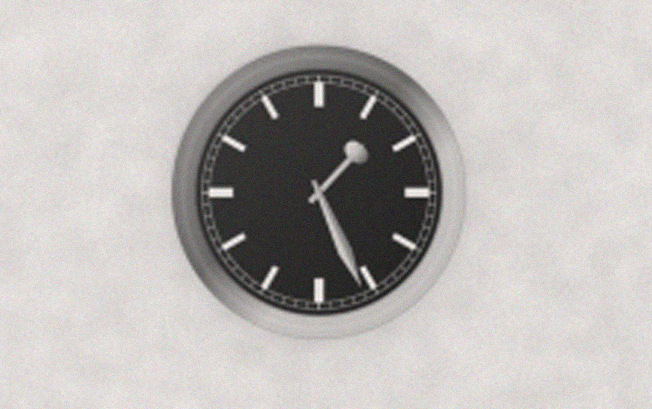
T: 1:26
